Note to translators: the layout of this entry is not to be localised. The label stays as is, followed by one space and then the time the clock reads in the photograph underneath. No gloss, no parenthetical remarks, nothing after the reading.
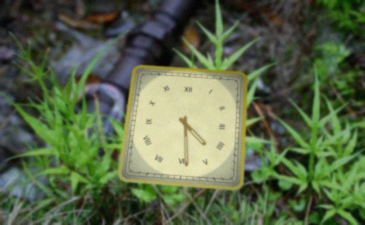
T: 4:29
